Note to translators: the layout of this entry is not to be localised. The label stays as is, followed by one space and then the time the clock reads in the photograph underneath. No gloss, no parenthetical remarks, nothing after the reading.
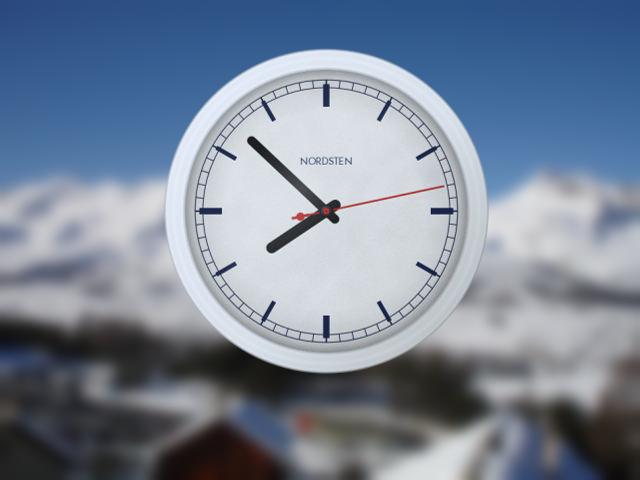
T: 7:52:13
